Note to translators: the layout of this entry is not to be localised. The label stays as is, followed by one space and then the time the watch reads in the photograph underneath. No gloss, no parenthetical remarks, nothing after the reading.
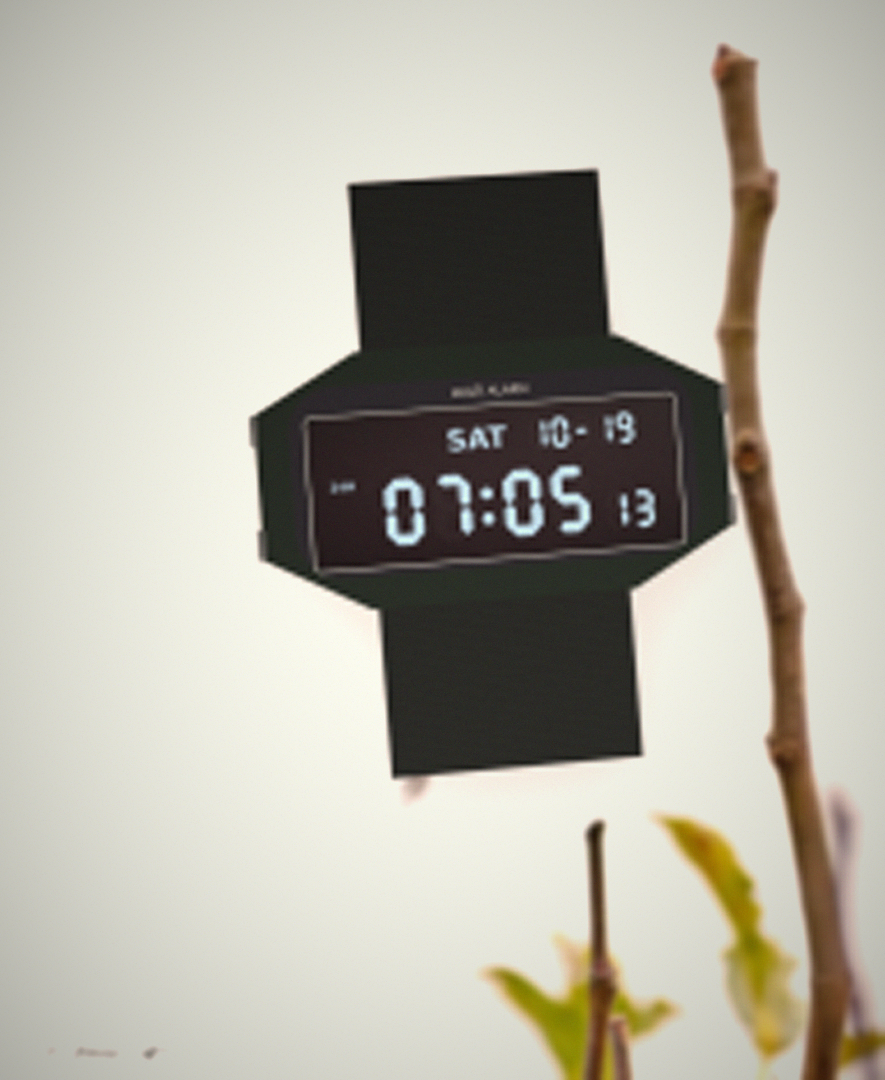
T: 7:05:13
